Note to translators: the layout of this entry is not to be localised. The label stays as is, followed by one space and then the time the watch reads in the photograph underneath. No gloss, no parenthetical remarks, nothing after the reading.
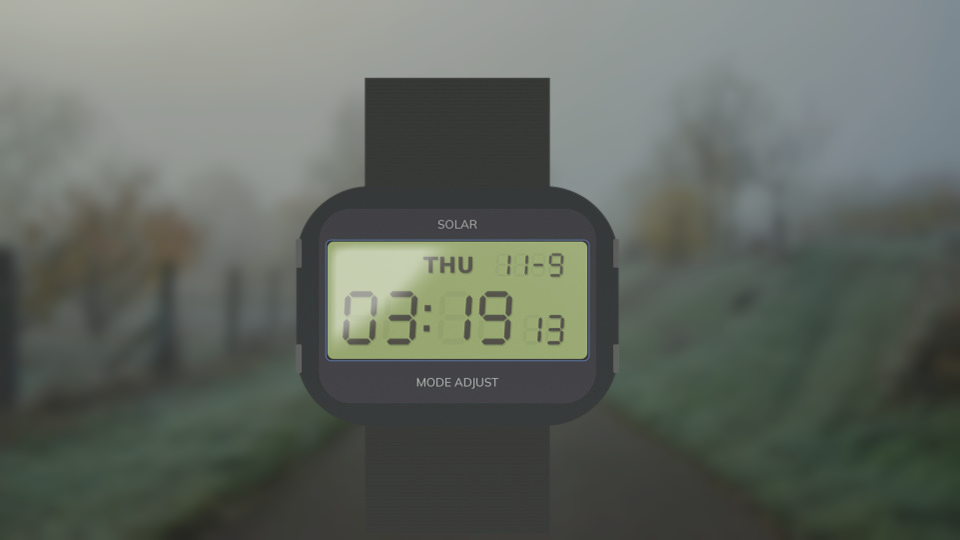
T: 3:19:13
